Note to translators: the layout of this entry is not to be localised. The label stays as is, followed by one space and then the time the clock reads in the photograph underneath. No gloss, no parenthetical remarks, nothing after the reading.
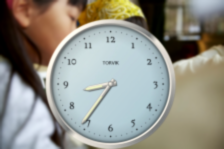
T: 8:36
